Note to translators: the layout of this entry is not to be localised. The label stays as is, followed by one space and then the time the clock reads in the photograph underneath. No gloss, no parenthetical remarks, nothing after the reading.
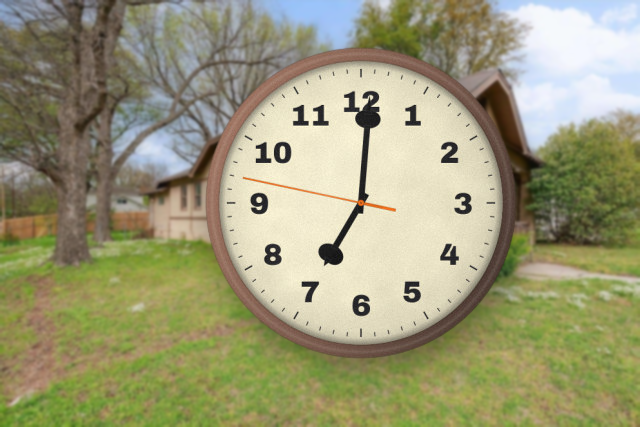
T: 7:00:47
